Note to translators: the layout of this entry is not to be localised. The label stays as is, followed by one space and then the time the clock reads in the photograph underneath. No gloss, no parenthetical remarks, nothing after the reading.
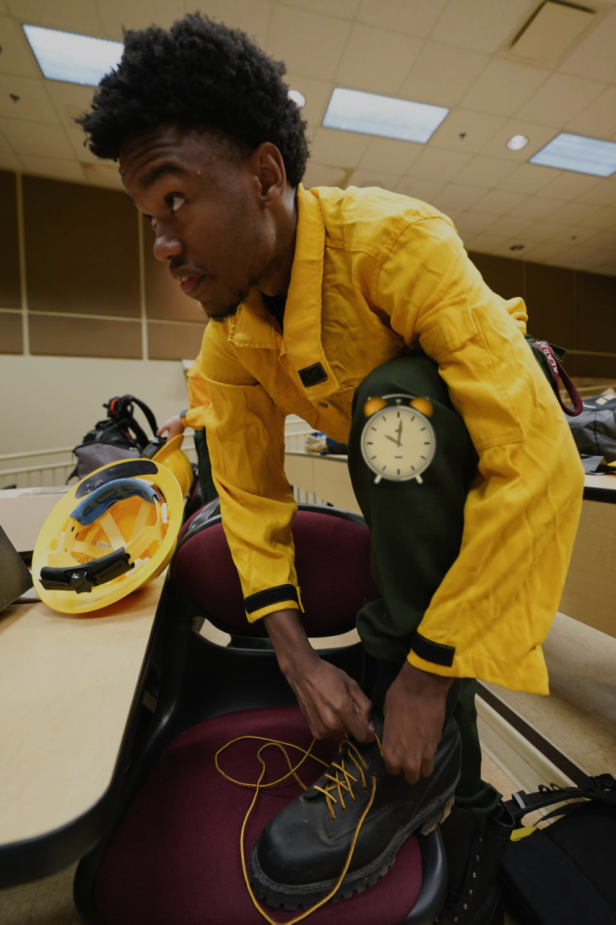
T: 10:01
